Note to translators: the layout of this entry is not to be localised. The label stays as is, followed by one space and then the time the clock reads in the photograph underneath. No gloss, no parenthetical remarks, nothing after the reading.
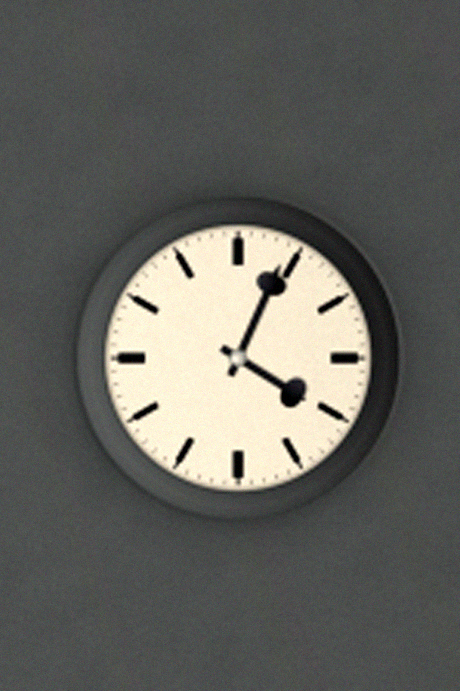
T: 4:04
